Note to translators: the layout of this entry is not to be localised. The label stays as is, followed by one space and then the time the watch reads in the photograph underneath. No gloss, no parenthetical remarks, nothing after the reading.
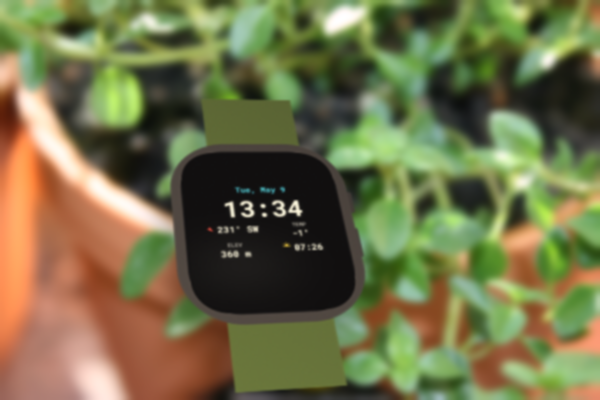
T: 13:34
